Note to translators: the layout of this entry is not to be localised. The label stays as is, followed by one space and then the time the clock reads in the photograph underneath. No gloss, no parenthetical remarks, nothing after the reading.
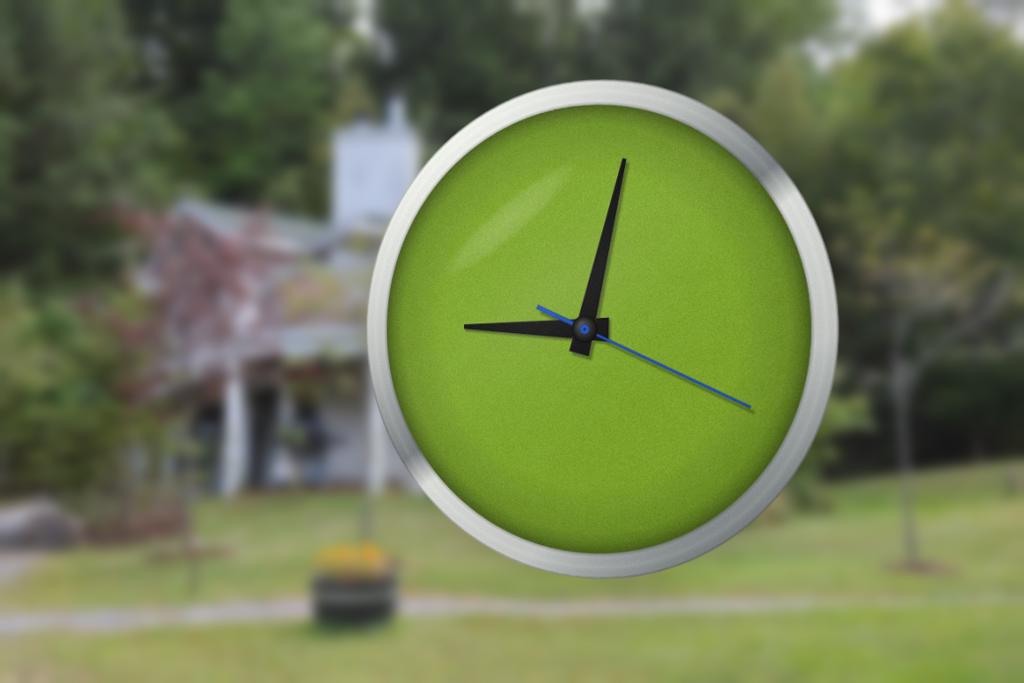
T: 9:02:19
